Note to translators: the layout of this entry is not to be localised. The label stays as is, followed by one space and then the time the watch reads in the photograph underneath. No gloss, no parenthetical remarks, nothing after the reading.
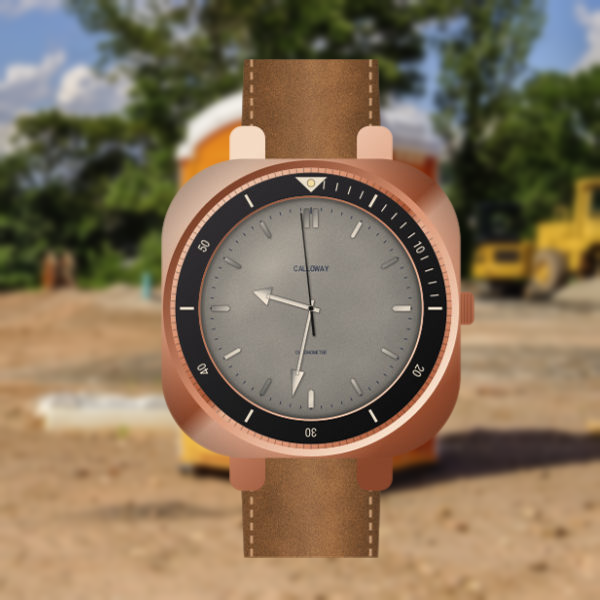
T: 9:31:59
